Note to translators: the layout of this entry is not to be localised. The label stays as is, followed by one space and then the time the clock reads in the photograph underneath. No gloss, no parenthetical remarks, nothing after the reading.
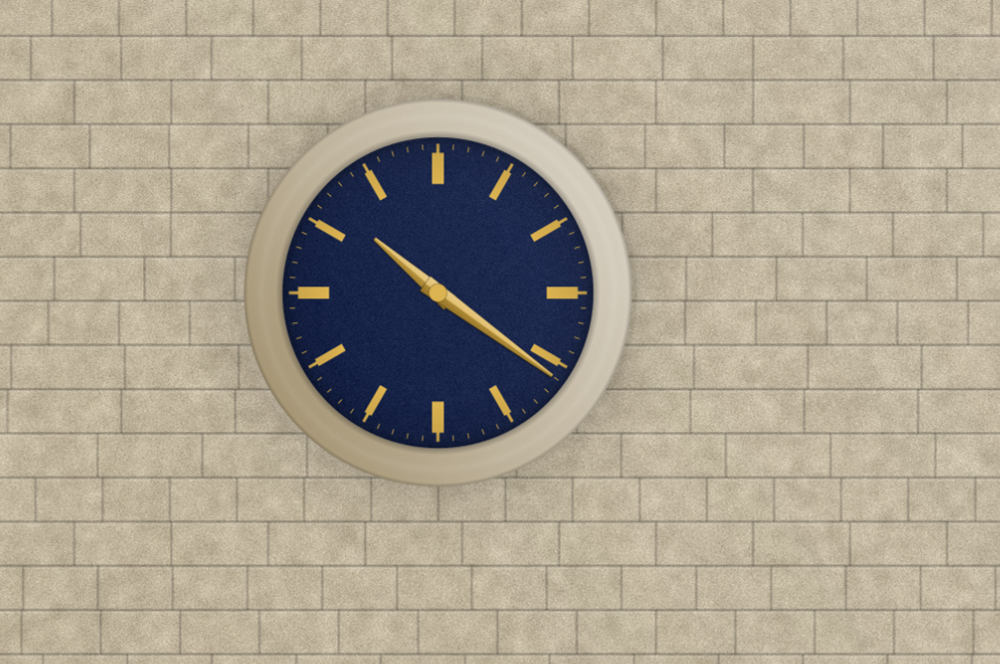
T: 10:21
